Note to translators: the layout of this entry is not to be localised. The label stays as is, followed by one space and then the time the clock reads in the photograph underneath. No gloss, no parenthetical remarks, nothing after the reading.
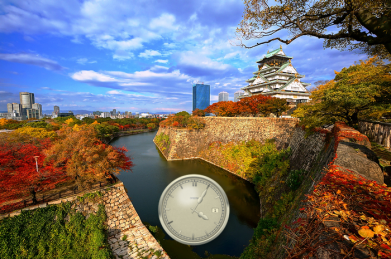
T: 4:05
